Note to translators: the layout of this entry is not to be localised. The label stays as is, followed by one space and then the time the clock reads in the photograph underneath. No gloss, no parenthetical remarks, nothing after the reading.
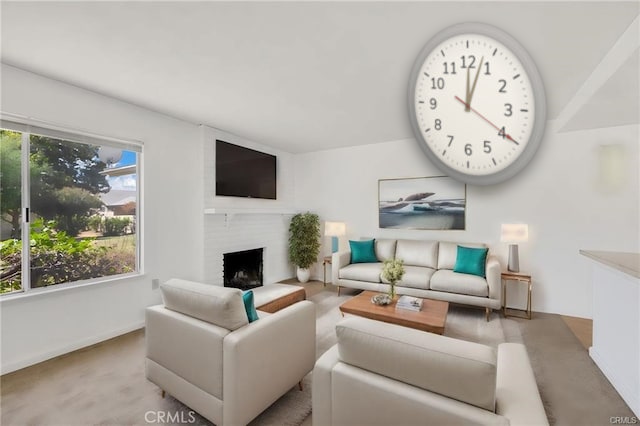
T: 12:03:20
